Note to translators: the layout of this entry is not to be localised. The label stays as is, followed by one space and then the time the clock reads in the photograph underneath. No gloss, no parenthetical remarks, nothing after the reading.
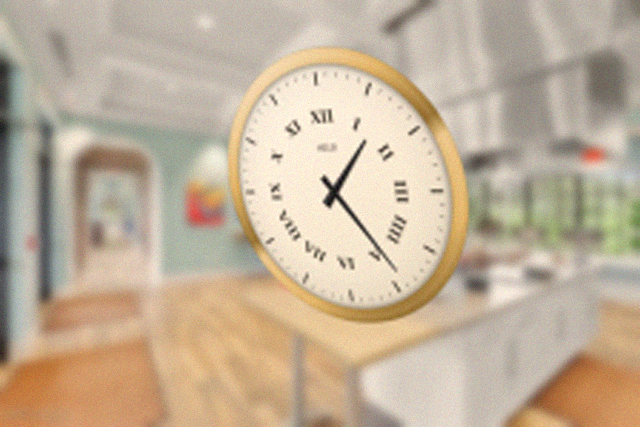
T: 1:24
